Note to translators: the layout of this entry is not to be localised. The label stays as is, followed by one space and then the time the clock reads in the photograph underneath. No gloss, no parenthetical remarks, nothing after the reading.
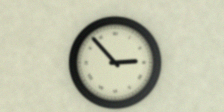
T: 2:53
